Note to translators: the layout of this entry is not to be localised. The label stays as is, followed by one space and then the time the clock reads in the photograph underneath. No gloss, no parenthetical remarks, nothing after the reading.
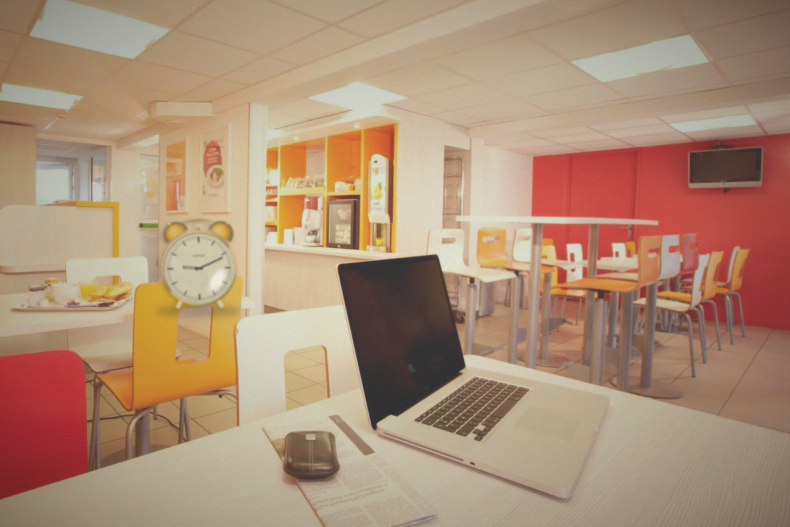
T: 9:11
